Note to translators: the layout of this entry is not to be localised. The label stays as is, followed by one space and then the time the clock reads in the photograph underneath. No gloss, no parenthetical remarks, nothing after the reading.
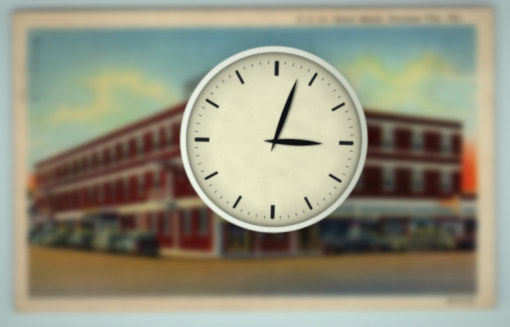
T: 3:03
